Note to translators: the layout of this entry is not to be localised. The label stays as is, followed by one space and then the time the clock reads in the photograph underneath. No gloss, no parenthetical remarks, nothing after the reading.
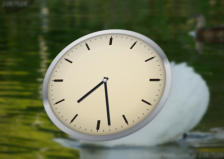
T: 7:28
